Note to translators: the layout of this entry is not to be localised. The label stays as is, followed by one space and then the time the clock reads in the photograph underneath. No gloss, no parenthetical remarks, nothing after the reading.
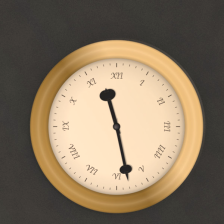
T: 11:28
